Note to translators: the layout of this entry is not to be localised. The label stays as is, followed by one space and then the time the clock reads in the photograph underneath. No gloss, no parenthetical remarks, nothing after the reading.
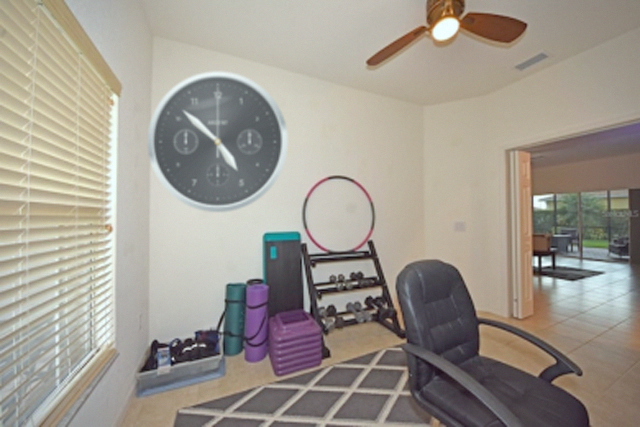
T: 4:52
